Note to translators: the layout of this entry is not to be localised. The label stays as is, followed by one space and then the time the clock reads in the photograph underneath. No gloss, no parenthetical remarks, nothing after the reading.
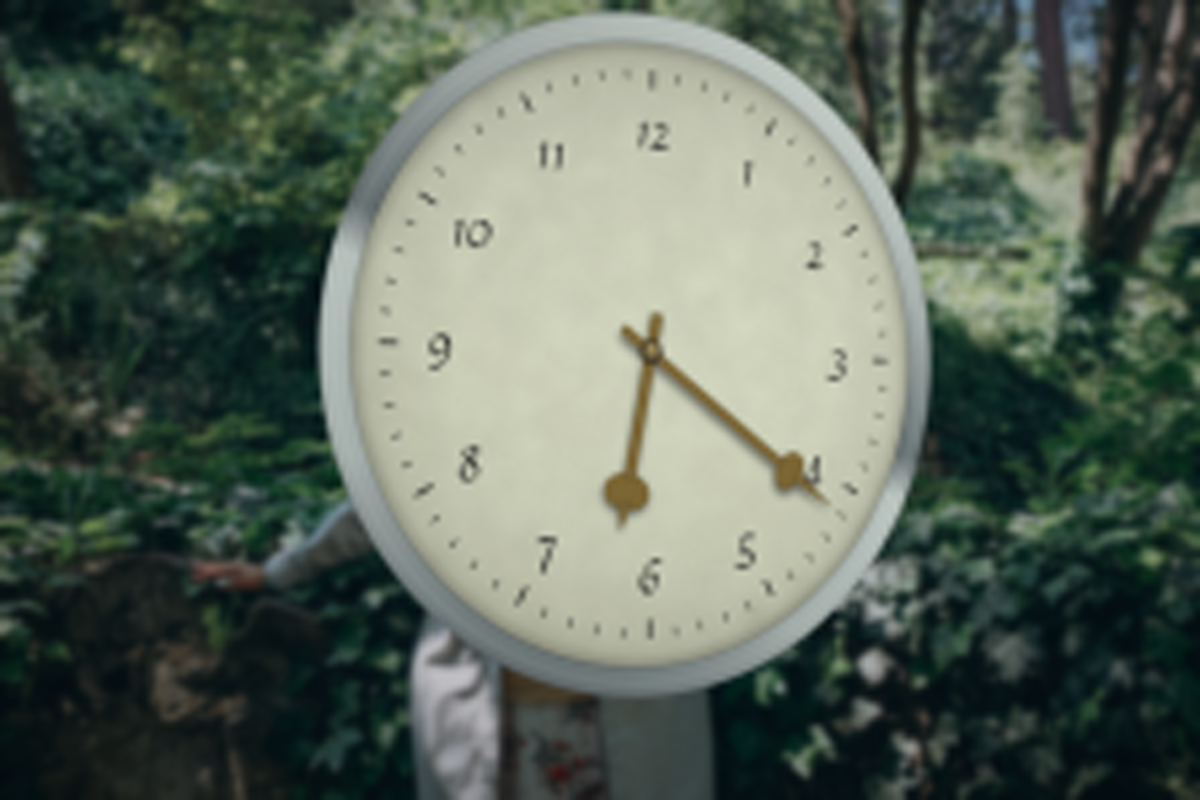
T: 6:21
